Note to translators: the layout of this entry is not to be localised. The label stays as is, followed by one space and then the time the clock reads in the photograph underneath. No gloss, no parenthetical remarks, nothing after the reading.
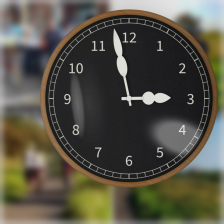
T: 2:58
